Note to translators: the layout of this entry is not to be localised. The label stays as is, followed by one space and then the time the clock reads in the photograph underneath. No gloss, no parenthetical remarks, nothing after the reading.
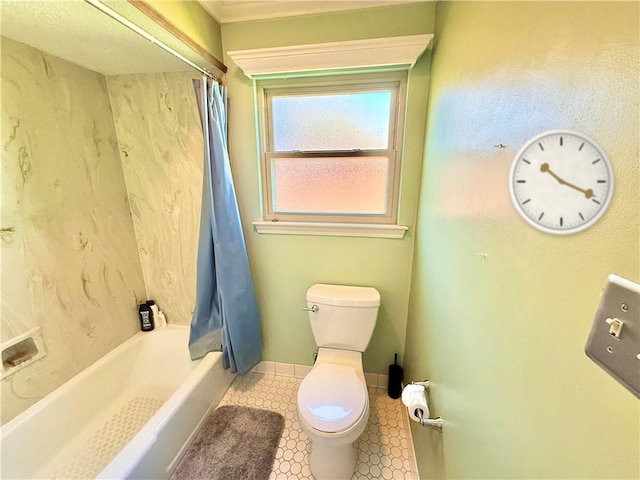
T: 10:19
